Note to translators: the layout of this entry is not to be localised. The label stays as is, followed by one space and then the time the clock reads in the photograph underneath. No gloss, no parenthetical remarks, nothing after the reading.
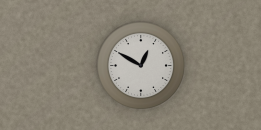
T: 12:50
